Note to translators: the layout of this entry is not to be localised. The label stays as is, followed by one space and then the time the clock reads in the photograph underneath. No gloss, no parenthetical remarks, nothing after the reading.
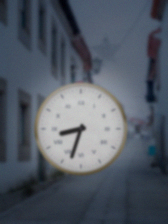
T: 8:33
